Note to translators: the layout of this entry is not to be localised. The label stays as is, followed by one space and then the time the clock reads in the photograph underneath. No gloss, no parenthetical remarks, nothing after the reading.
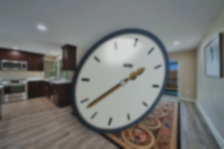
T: 1:38
